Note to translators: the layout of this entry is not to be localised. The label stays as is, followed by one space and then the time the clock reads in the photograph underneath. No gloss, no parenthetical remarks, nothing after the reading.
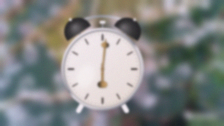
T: 6:01
